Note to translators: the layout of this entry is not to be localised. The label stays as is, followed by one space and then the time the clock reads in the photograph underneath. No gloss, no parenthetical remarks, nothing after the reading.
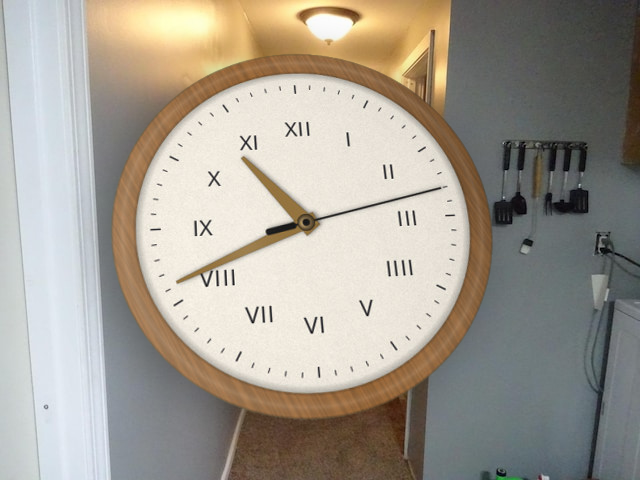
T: 10:41:13
